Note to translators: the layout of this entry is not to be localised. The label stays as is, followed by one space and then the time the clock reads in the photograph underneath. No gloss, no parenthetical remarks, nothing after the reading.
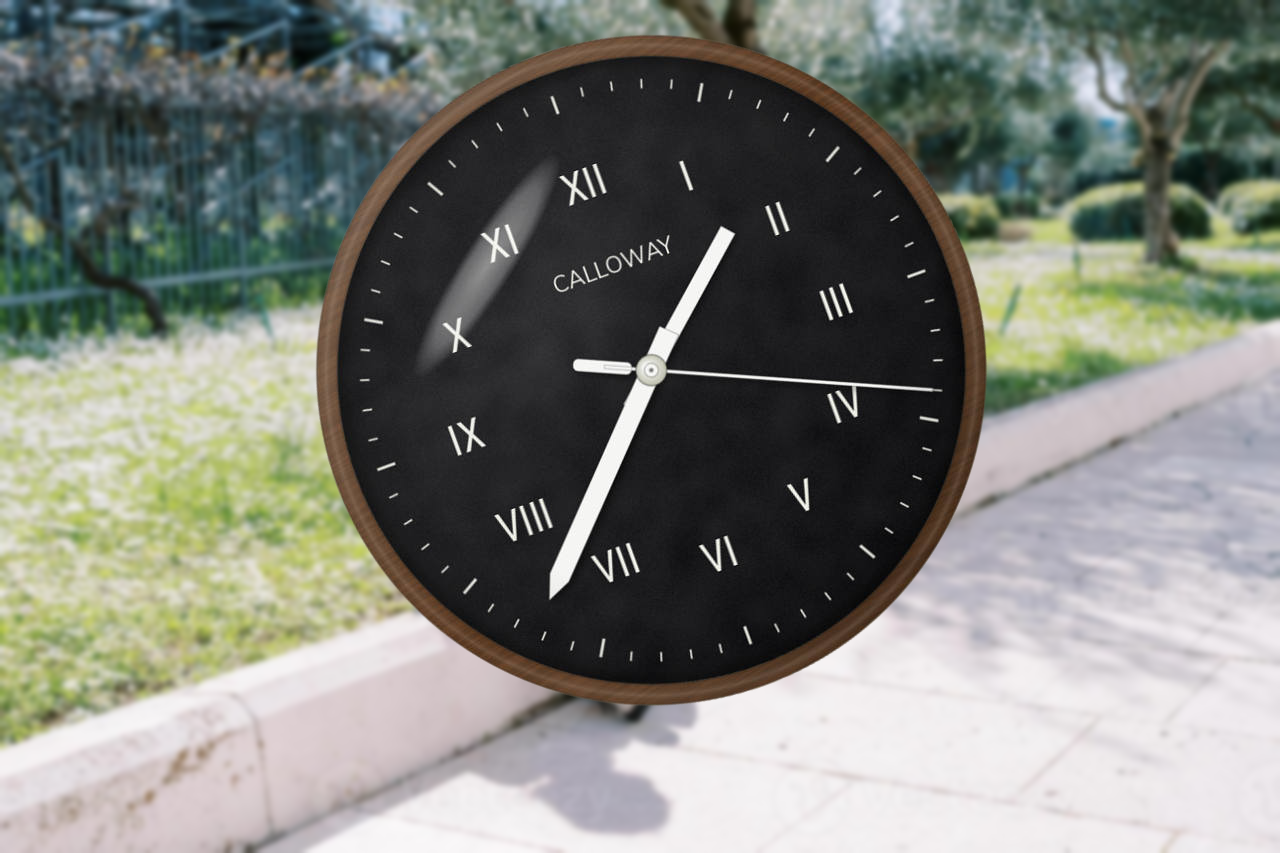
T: 1:37:19
